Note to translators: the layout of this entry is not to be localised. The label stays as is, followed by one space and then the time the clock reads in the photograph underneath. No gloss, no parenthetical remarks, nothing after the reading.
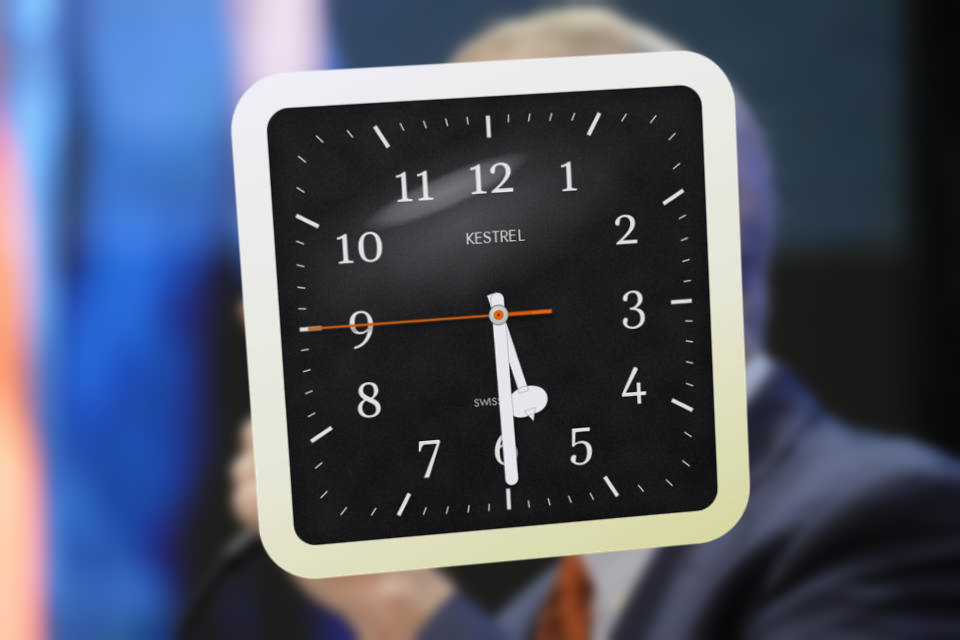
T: 5:29:45
